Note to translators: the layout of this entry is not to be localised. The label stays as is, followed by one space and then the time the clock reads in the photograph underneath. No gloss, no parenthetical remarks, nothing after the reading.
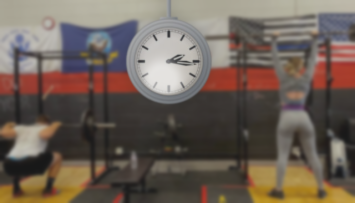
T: 2:16
